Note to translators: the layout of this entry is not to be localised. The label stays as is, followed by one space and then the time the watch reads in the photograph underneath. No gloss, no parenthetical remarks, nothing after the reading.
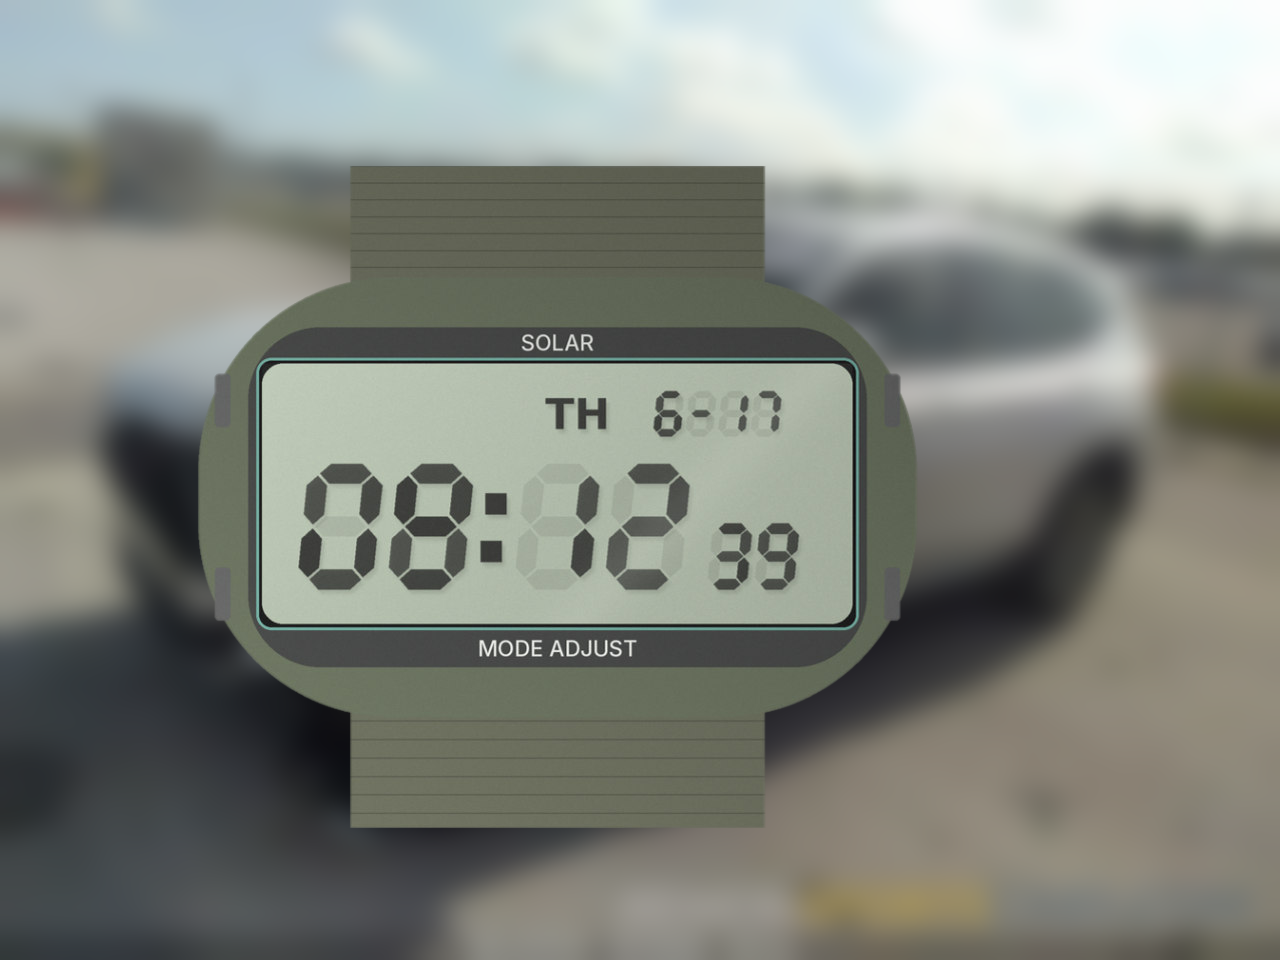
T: 8:12:39
